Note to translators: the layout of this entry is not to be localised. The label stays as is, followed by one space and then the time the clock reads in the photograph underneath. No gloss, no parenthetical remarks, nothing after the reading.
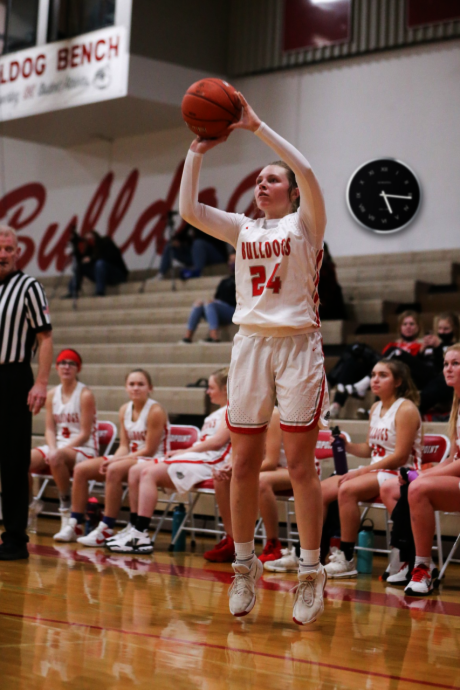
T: 5:16
